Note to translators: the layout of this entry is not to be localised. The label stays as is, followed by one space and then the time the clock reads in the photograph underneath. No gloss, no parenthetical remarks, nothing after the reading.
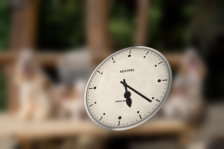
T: 5:21
